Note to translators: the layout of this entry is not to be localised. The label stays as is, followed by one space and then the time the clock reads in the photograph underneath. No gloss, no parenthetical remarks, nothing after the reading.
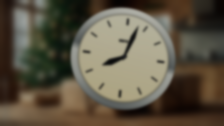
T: 8:03
